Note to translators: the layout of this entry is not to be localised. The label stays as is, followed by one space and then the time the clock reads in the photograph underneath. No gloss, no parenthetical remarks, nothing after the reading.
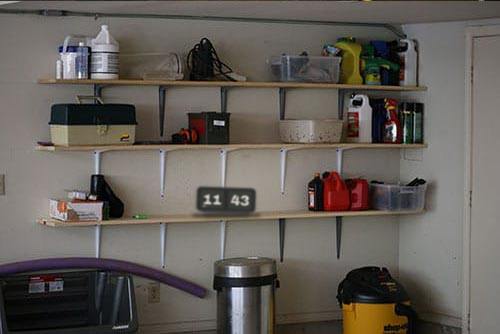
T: 11:43
